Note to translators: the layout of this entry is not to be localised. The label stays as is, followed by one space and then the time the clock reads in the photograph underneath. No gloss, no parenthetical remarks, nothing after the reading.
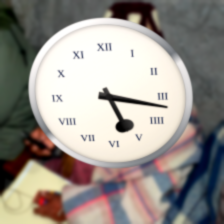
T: 5:17
